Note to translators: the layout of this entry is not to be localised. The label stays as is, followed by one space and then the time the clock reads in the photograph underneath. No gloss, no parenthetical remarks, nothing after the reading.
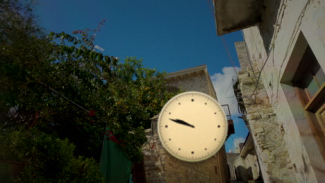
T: 9:48
